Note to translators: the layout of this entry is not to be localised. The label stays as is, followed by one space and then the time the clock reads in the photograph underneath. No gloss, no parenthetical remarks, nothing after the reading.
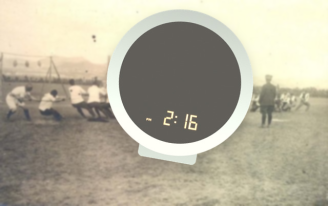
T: 2:16
